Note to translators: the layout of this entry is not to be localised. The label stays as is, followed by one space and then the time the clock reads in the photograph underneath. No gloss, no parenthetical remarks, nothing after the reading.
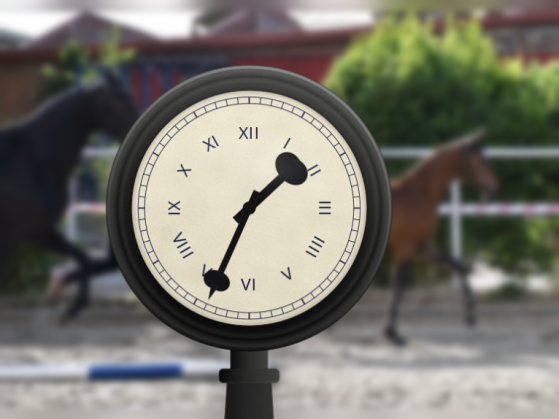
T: 1:34
